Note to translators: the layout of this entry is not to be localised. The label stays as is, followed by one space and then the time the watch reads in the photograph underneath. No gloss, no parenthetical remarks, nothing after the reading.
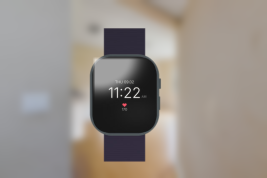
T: 11:22
